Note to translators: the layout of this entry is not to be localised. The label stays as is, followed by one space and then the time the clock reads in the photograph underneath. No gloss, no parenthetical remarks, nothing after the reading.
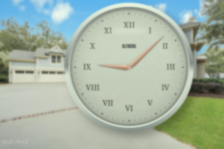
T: 9:08
